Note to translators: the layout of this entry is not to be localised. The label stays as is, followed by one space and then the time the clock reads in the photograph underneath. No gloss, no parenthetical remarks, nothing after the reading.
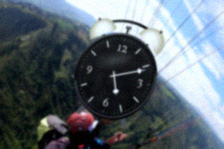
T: 5:11
